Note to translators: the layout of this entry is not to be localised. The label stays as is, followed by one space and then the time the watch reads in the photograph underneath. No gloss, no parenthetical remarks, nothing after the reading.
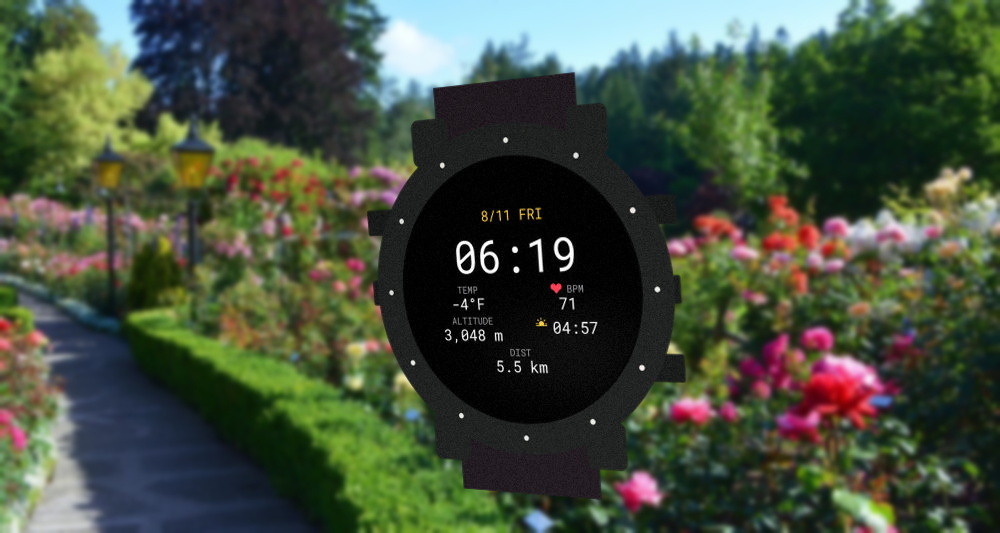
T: 6:19
